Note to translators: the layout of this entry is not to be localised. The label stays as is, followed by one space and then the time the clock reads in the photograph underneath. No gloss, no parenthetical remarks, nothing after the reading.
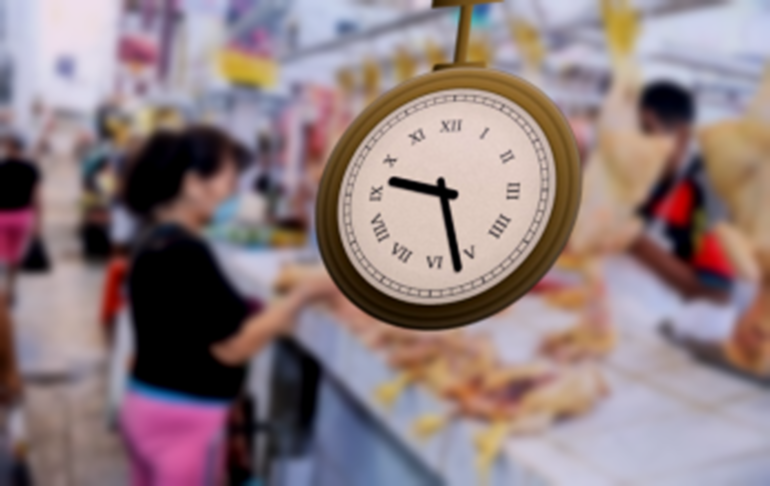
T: 9:27
